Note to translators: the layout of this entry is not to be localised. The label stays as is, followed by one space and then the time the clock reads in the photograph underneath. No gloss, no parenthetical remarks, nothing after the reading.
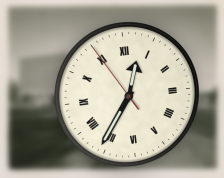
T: 12:35:55
